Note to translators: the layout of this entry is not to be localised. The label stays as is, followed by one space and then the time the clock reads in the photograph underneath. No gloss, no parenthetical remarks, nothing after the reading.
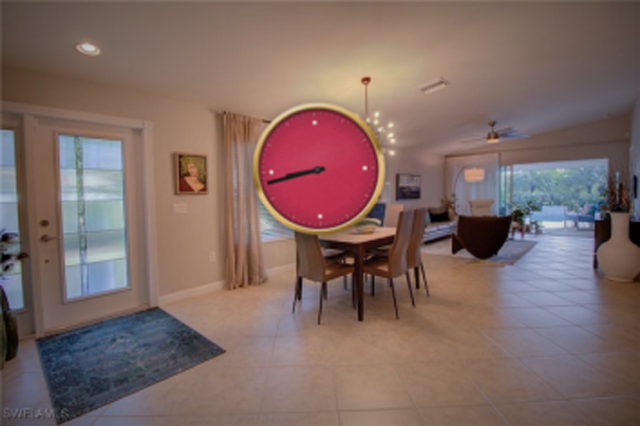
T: 8:43
